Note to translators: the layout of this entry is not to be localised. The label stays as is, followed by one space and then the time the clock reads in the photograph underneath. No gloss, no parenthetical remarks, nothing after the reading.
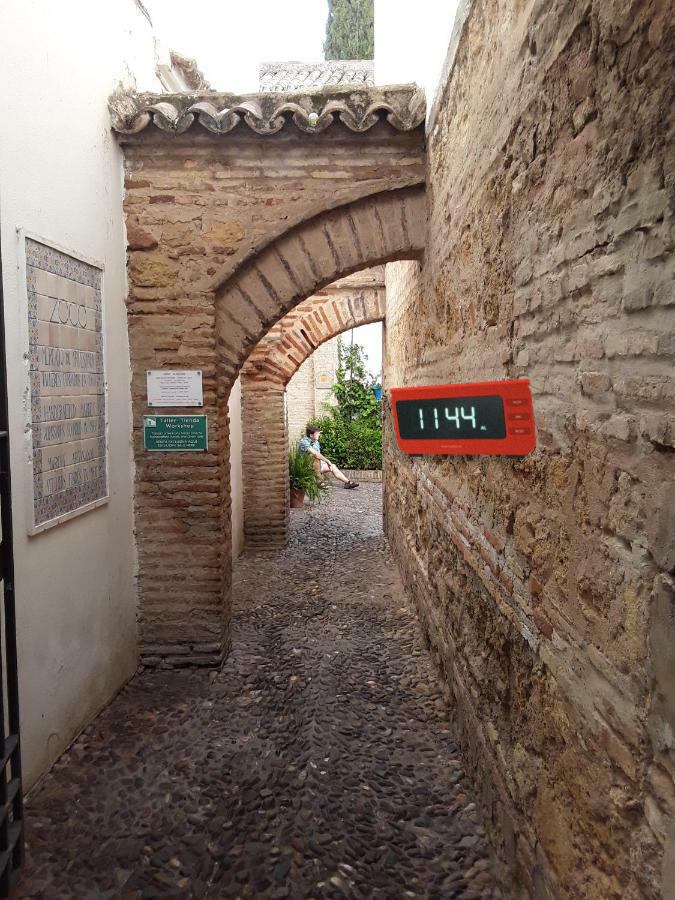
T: 11:44
